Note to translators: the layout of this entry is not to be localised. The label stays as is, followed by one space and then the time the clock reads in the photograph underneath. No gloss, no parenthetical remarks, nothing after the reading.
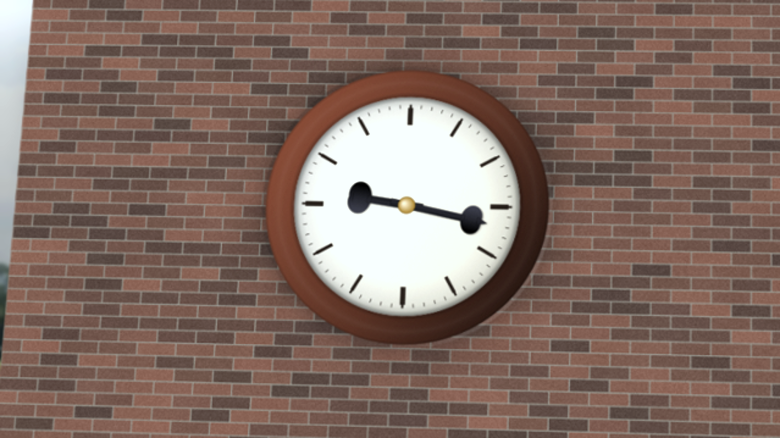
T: 9:17
